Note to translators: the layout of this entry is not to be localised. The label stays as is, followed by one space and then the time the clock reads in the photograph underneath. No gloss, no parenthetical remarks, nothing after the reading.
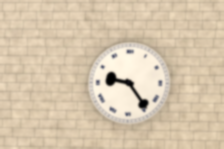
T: 9:24
